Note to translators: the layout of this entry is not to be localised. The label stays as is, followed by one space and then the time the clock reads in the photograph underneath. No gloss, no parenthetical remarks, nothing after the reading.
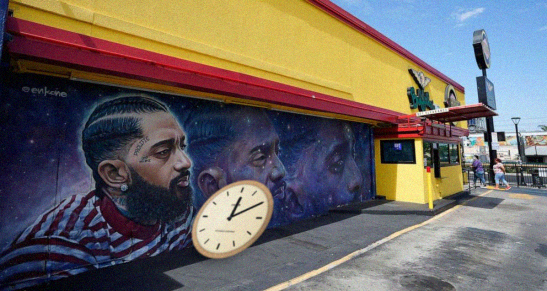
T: 12:10
